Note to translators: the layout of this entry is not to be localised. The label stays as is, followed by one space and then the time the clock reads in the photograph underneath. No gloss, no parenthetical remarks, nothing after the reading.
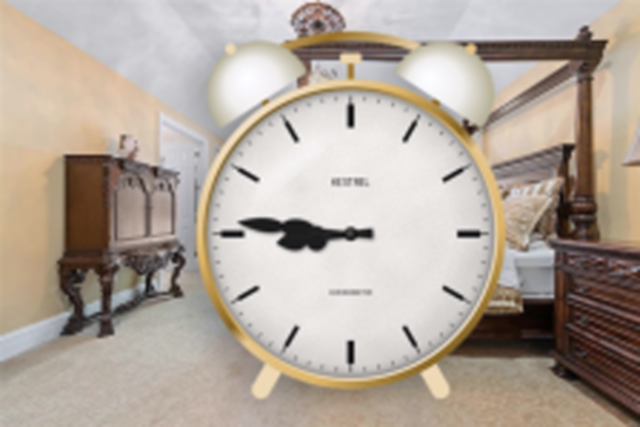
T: 8:46
